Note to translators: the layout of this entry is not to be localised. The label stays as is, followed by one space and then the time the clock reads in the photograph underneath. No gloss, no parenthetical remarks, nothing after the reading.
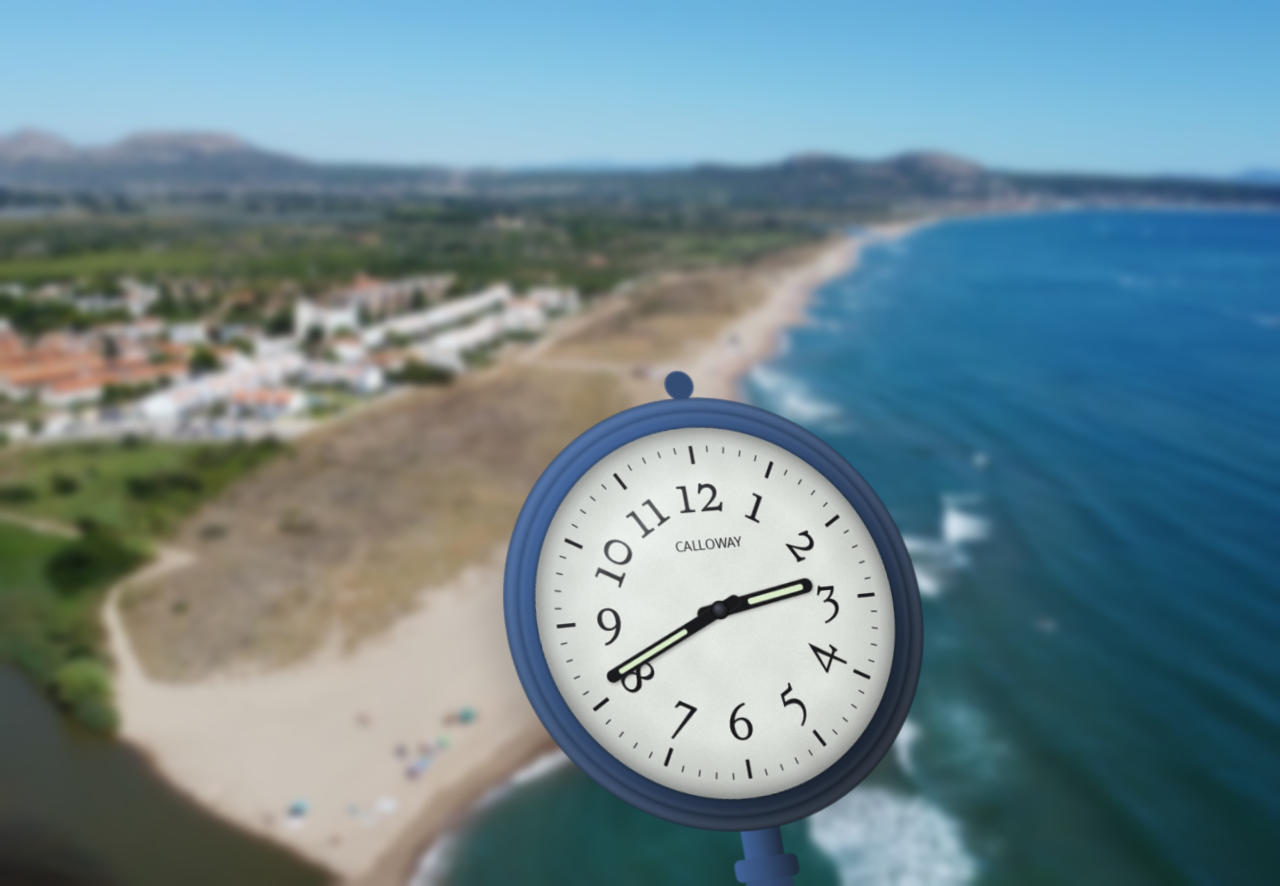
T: 2:41
